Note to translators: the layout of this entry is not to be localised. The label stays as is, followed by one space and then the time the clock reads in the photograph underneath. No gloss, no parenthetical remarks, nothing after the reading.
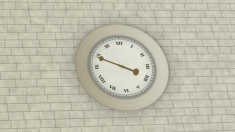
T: 3:49
